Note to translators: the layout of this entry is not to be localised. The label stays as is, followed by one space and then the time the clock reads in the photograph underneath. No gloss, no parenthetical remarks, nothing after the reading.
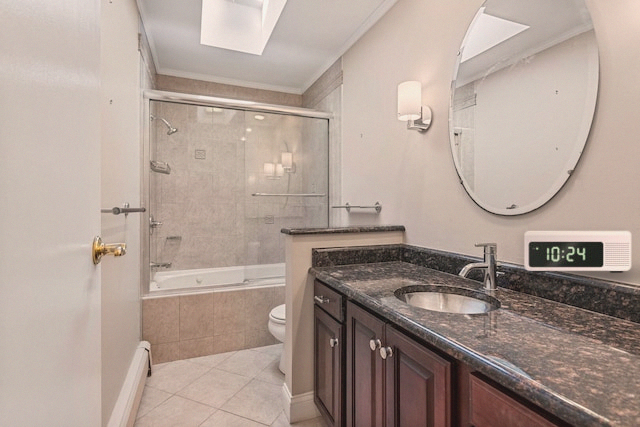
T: 10:24
